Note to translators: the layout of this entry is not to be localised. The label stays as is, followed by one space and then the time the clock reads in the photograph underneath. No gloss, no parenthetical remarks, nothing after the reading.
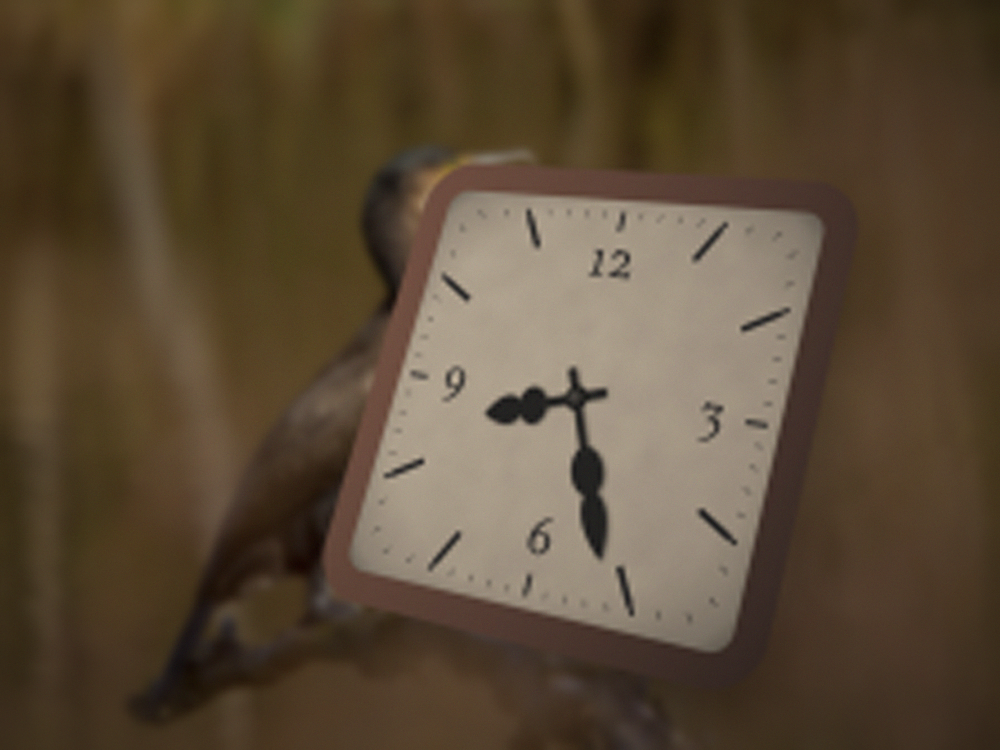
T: 8:26
